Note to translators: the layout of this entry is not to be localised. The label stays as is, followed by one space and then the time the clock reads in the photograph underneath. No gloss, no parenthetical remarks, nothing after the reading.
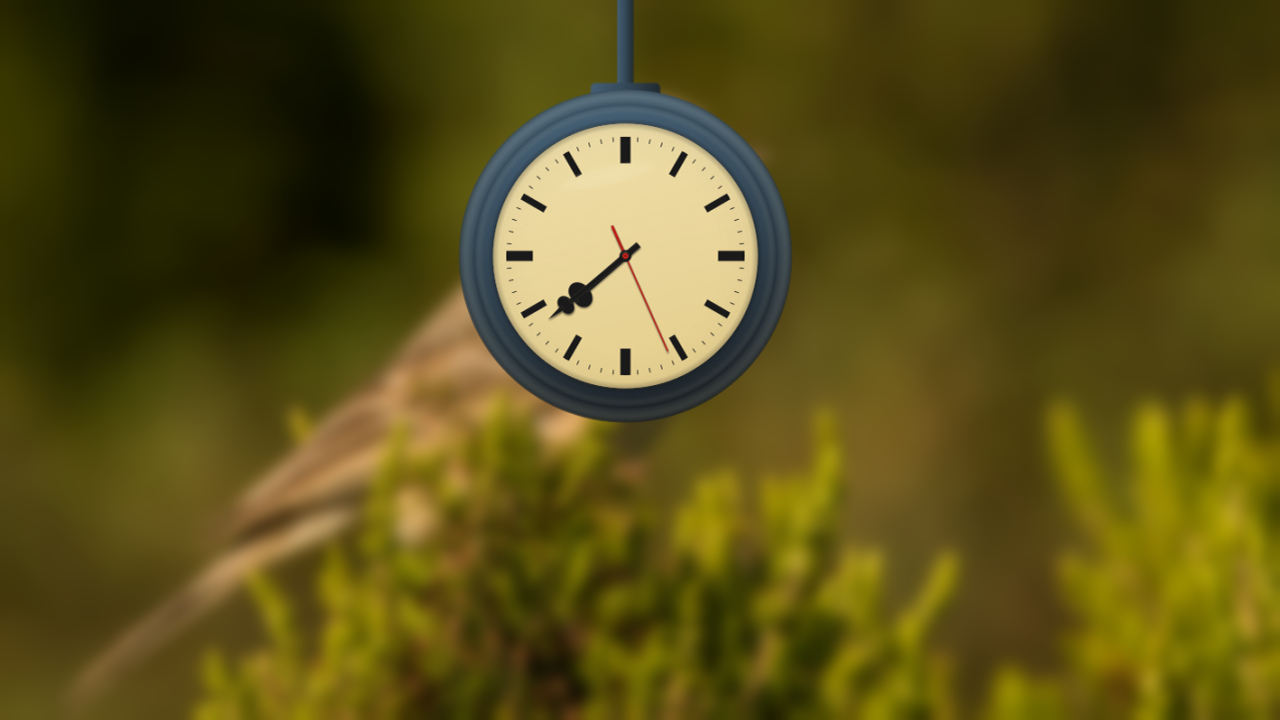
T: 7:38:26
